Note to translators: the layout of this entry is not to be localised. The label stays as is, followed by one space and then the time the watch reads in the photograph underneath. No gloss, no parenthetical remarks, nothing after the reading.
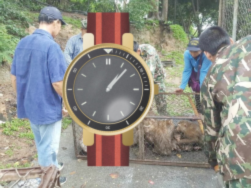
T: 1:07
